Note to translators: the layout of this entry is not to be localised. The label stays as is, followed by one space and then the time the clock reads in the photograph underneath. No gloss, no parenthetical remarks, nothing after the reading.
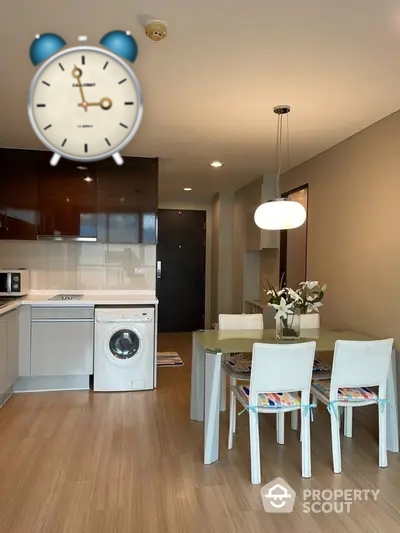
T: 2:58
